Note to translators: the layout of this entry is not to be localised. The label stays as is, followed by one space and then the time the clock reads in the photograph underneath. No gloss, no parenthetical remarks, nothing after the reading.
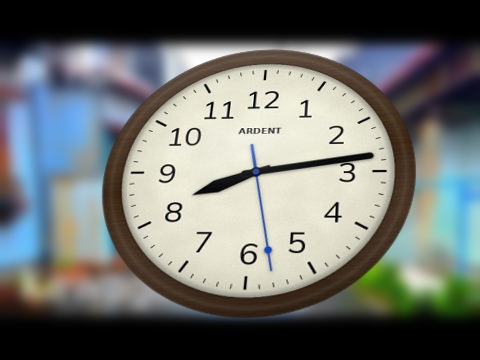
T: 8:13:28
